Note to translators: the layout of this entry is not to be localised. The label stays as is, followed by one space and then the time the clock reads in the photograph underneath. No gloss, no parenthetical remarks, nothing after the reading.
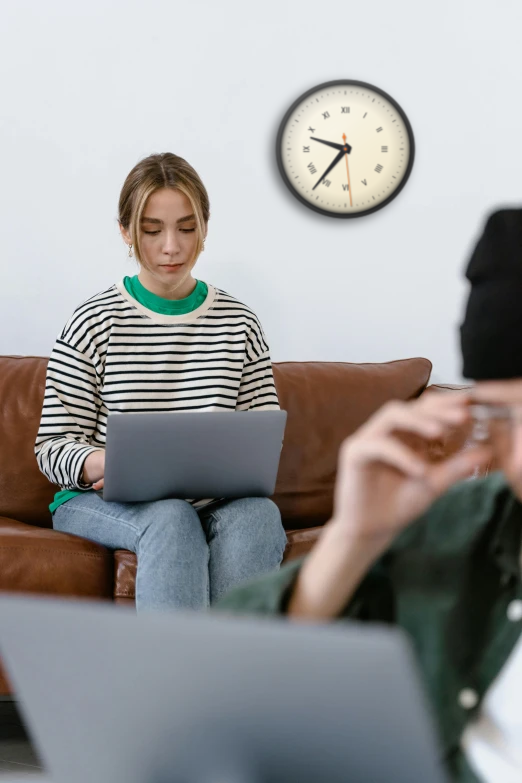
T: 9:36:29
